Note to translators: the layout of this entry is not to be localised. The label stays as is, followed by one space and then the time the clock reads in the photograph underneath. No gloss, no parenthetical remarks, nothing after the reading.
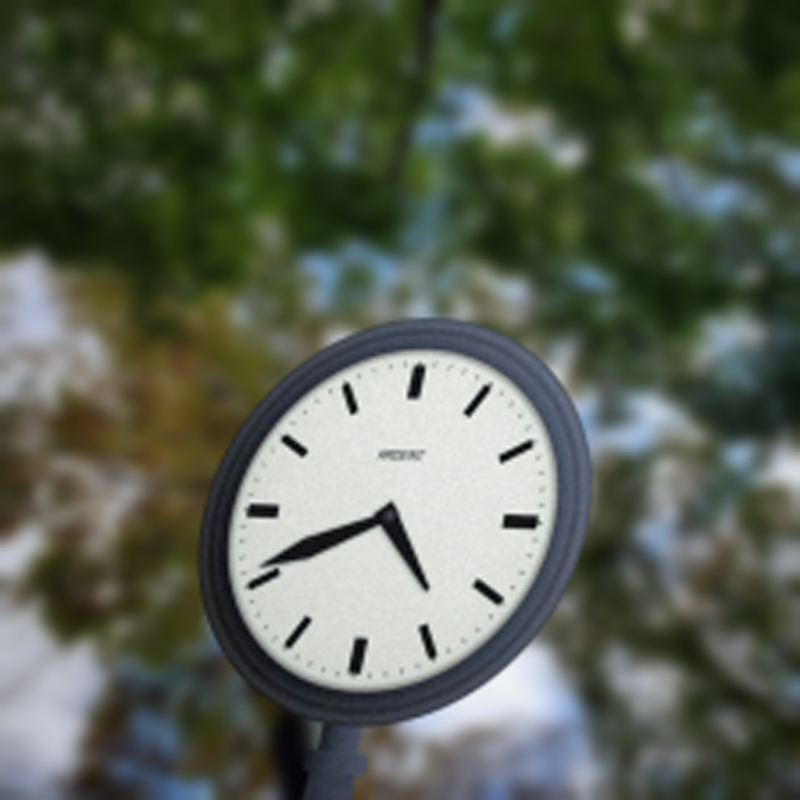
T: 4:41
